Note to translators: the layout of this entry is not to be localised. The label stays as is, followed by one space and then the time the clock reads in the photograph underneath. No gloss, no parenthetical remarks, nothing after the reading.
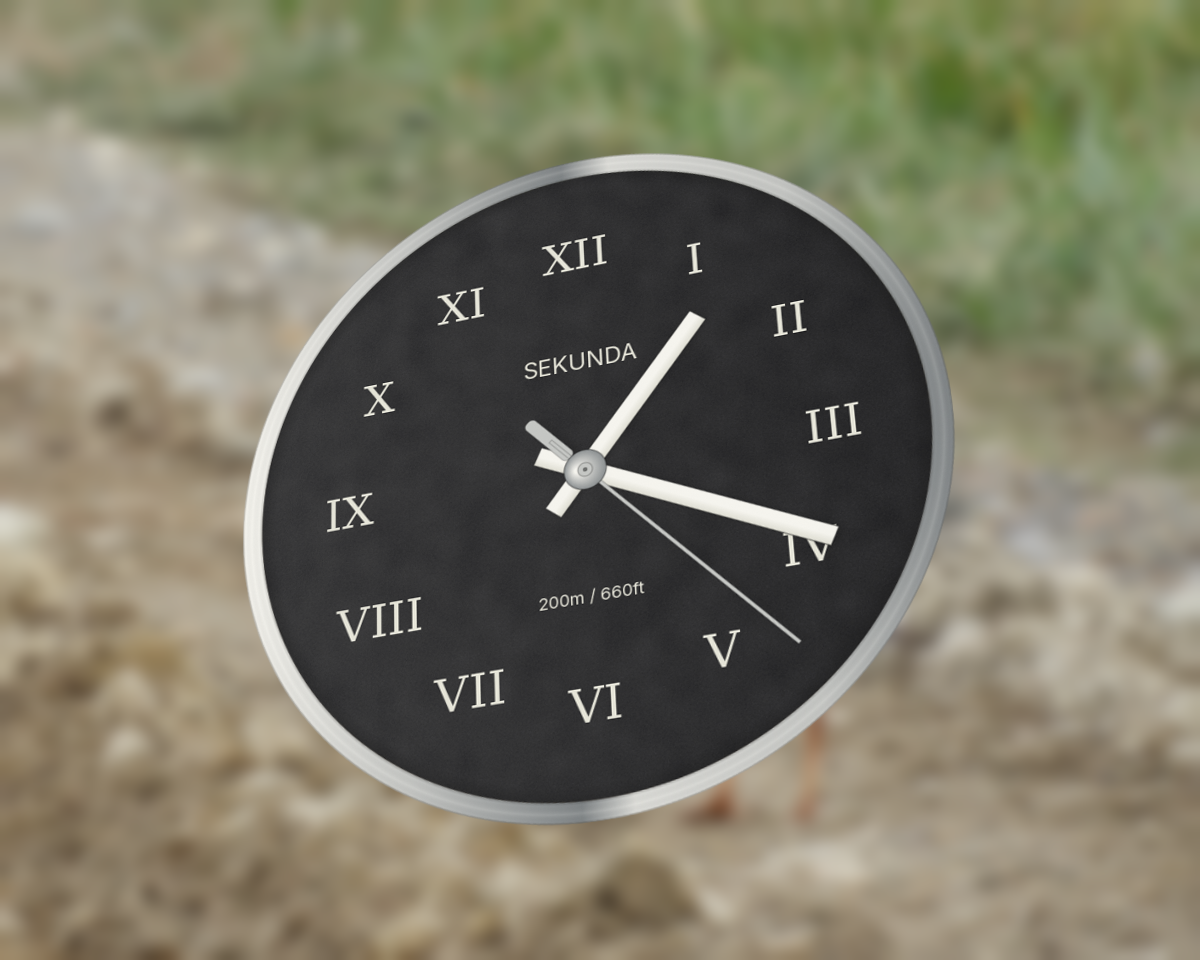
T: 1:19:23
